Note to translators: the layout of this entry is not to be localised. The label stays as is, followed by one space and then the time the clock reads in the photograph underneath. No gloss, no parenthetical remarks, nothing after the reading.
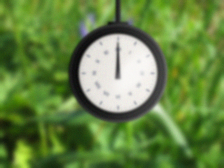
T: 12:00
